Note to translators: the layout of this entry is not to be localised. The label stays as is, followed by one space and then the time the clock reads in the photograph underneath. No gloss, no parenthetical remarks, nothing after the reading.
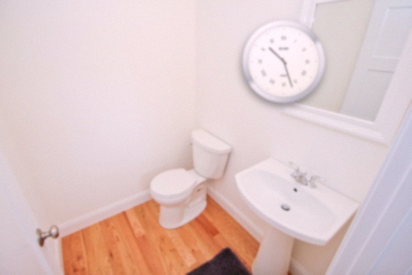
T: 10:27
